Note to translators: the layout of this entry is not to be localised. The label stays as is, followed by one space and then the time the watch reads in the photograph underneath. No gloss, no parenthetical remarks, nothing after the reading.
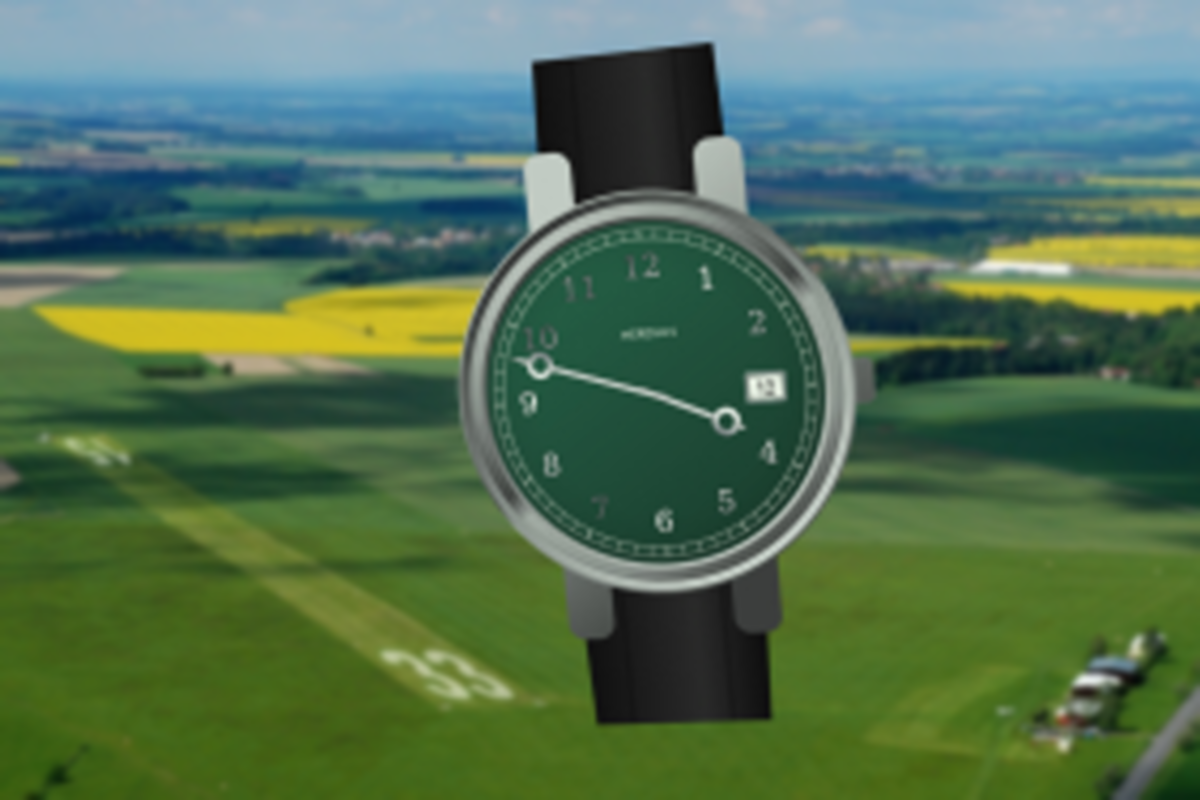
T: 3:48
